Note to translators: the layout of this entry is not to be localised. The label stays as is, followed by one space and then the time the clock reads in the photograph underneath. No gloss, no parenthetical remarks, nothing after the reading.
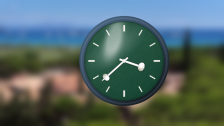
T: 3:38
